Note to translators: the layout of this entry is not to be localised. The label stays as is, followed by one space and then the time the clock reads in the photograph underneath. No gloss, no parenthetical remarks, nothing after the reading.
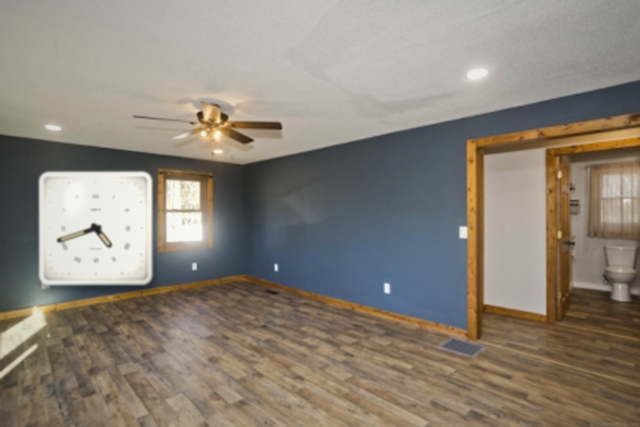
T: 4:42
